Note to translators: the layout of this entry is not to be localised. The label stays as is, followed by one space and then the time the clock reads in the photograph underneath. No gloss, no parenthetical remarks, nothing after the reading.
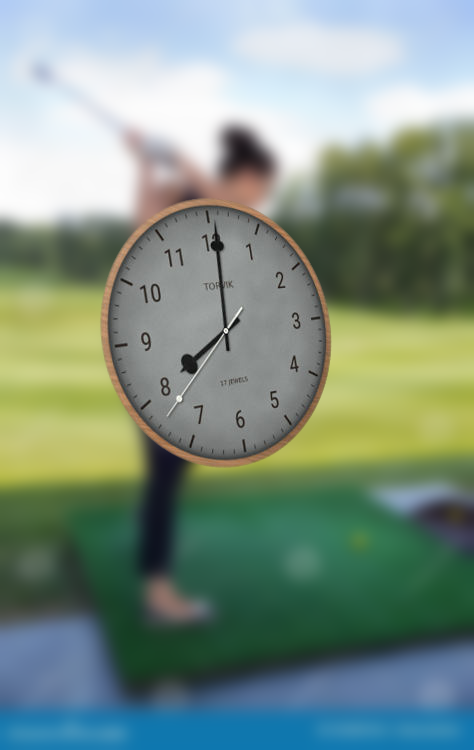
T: 8:00:38
